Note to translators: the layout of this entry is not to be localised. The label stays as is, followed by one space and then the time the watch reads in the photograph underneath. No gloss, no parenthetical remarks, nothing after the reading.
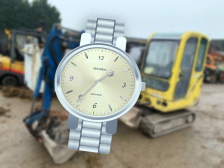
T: 1:36
